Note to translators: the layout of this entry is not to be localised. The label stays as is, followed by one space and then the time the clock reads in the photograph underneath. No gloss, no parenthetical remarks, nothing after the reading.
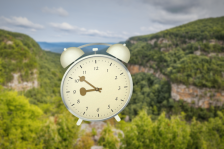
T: 8:52
